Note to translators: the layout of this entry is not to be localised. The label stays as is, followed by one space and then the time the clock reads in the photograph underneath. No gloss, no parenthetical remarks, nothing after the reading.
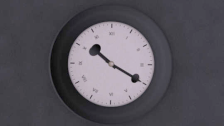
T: 10:20
